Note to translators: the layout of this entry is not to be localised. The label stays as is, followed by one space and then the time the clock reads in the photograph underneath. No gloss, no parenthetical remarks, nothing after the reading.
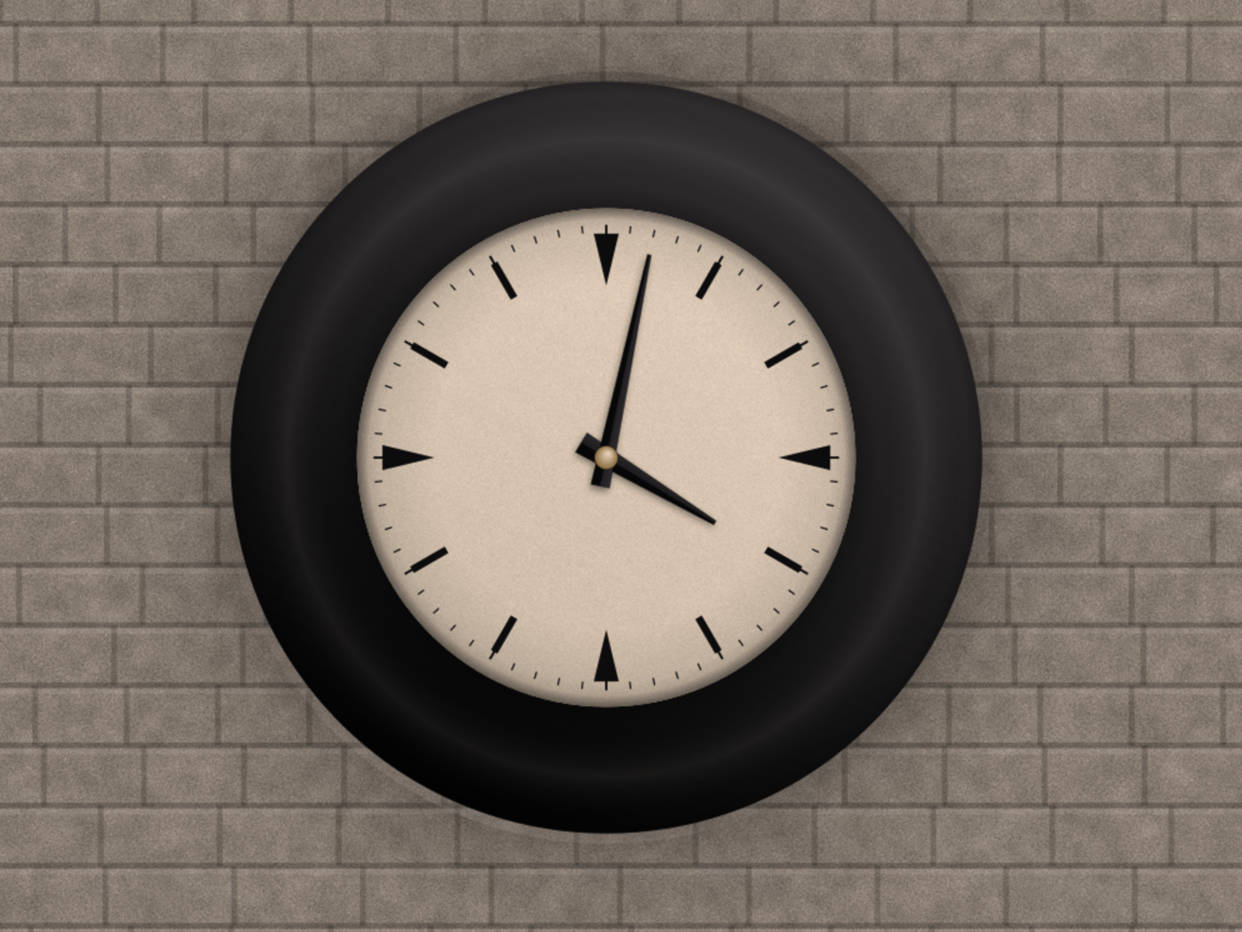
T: 4:02
